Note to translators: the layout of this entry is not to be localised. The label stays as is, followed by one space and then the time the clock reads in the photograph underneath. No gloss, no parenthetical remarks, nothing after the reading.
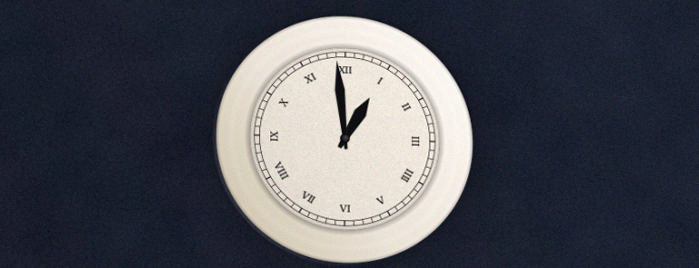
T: 12:59
